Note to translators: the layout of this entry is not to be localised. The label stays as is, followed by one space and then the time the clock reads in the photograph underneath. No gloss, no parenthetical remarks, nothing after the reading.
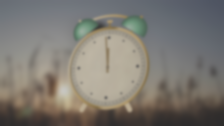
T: 11:59
